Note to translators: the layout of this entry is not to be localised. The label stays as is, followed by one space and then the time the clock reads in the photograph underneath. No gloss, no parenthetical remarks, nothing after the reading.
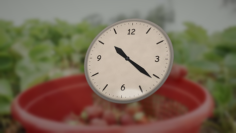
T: 10:21
